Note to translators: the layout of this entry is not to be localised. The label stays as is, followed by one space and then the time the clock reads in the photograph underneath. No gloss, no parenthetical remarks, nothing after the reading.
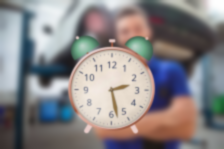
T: 2:28
